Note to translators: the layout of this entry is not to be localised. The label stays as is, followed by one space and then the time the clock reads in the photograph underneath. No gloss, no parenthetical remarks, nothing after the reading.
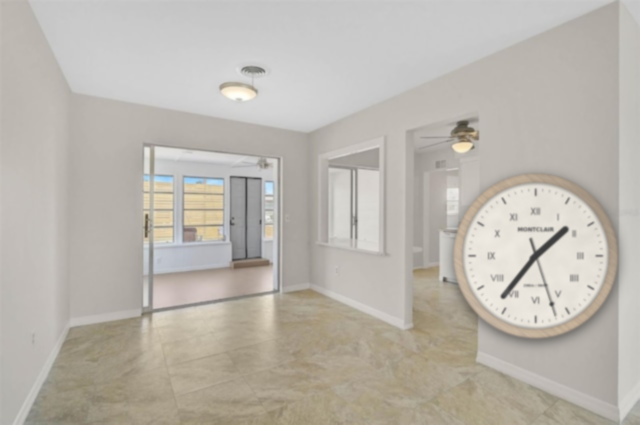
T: 1:36:27
